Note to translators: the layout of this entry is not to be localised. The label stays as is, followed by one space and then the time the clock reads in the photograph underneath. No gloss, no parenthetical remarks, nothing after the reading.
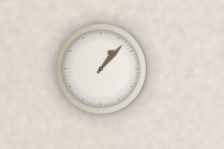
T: 1:07
